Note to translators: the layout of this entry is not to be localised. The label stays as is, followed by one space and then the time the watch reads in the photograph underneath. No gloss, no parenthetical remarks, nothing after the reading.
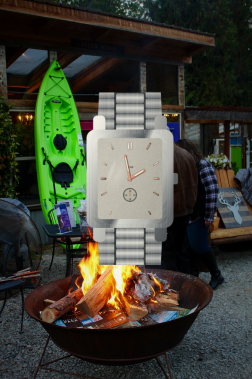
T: 1:58
